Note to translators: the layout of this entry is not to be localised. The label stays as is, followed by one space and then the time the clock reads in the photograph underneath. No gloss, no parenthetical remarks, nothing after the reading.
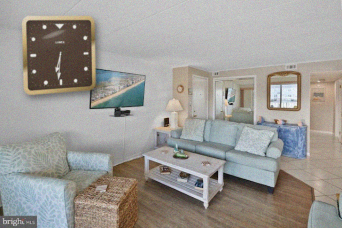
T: 6:31
